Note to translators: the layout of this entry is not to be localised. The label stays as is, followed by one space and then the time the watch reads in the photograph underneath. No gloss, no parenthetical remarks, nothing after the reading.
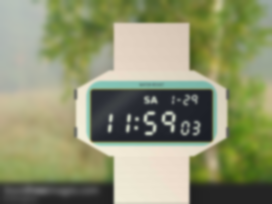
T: 11:59:03
